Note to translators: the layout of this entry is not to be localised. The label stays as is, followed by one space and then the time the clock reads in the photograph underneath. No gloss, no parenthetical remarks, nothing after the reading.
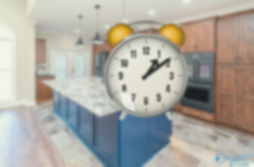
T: 1:09
